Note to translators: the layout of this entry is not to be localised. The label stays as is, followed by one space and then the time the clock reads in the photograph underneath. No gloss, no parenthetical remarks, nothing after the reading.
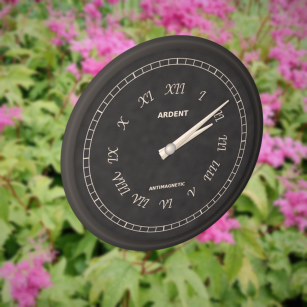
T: 2:09
